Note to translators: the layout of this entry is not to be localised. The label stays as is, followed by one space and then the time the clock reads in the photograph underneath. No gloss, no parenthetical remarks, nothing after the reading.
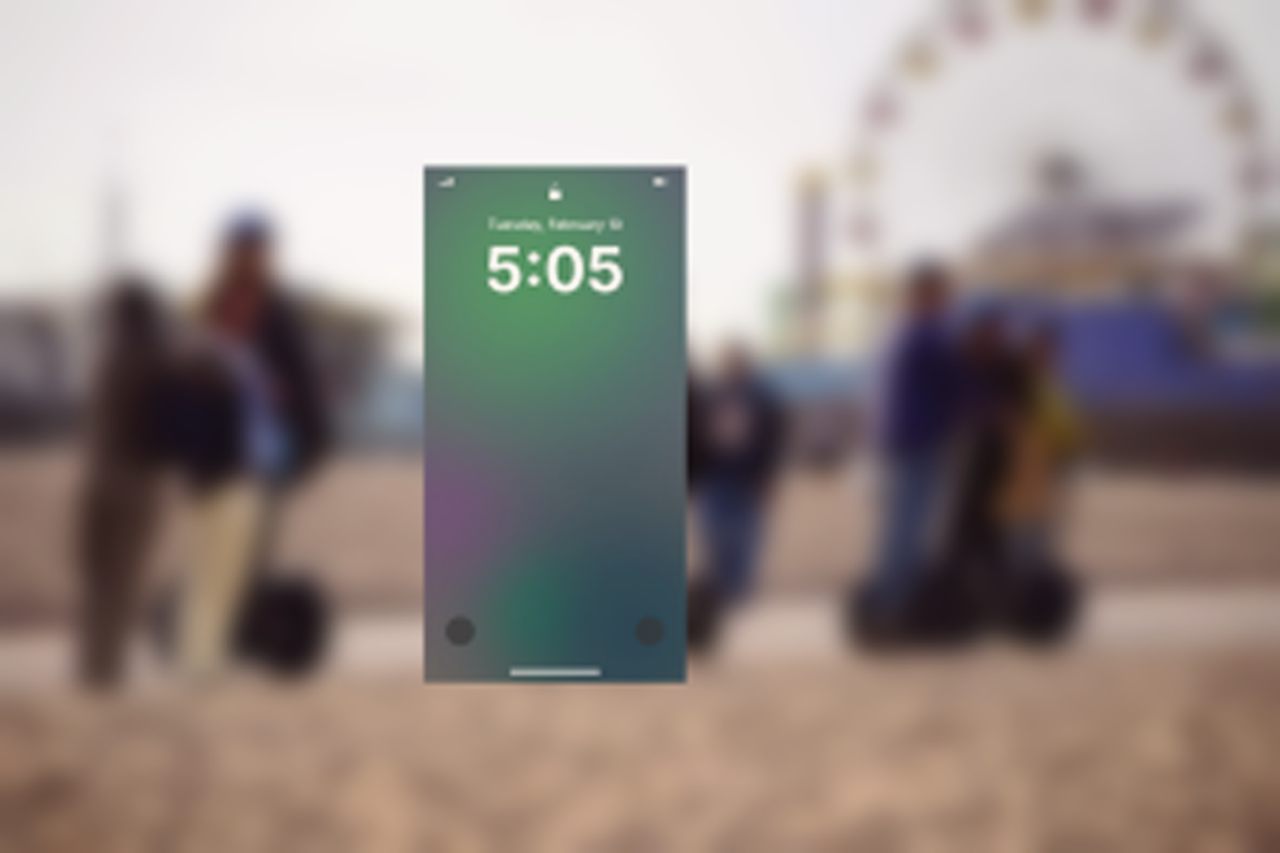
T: 5:05
